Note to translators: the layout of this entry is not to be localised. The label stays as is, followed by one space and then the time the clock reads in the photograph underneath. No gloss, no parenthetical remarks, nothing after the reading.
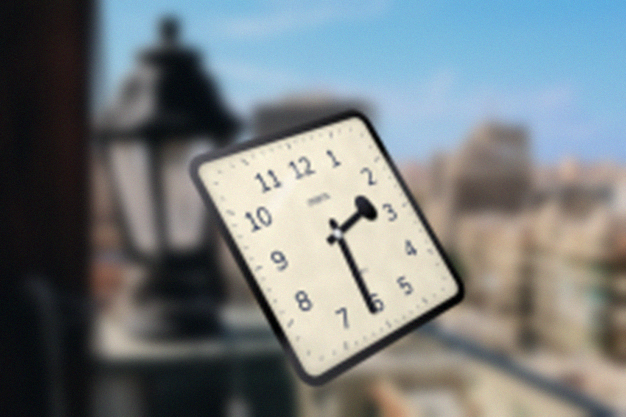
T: 2:31
